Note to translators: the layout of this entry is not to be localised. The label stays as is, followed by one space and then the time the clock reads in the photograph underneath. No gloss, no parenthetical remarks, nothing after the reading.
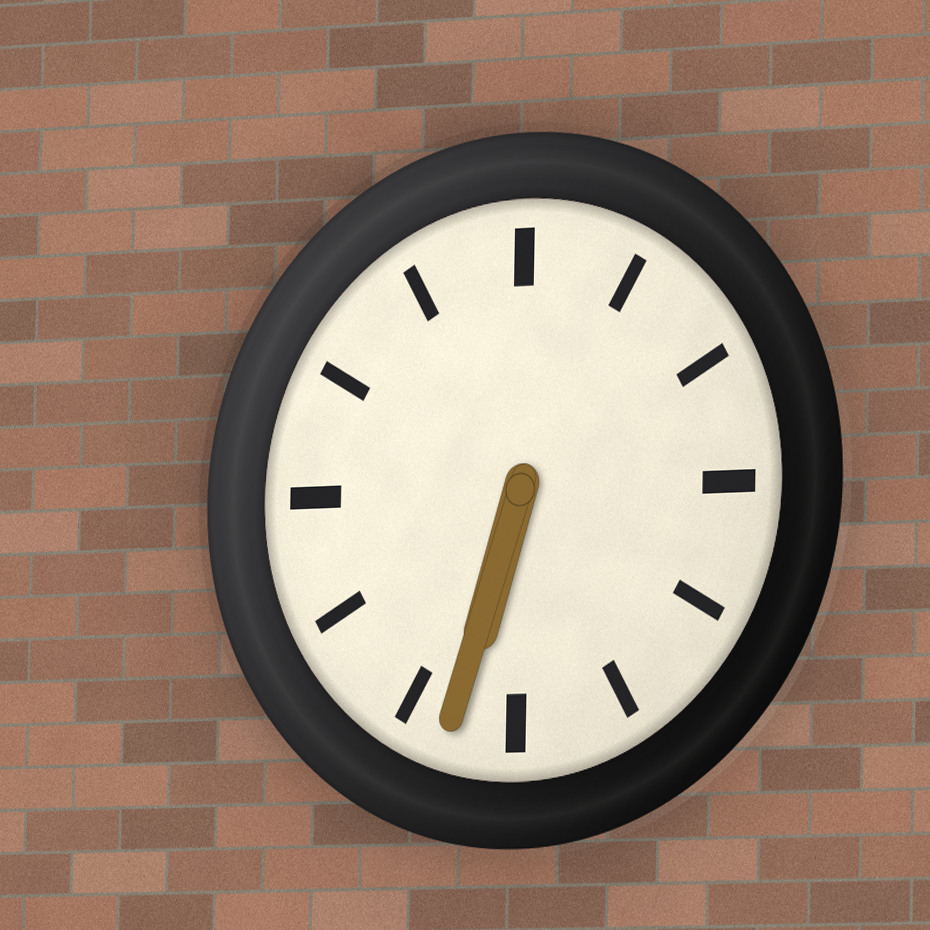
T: 6:33
